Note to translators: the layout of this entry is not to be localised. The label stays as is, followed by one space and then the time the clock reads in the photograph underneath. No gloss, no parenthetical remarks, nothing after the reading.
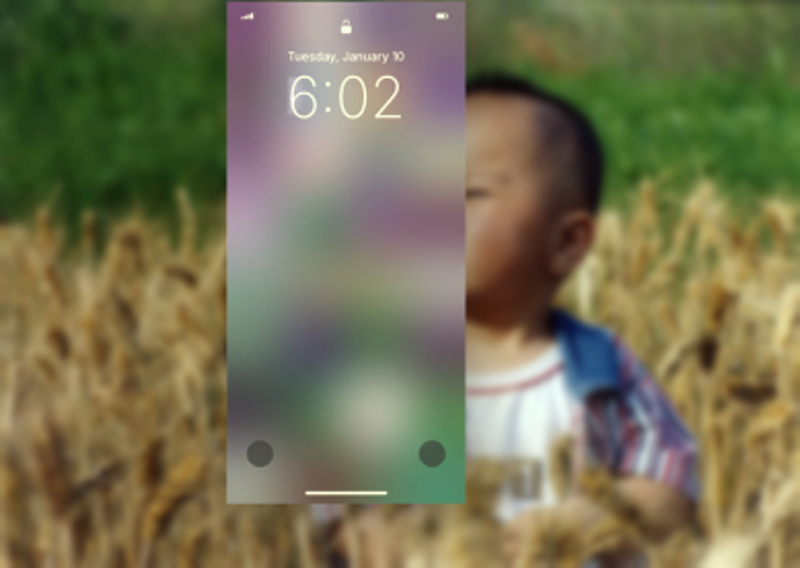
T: 6:02
